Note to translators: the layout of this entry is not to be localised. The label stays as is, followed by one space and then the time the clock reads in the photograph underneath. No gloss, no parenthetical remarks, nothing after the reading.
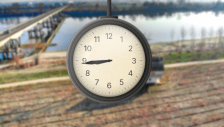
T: 8:44
